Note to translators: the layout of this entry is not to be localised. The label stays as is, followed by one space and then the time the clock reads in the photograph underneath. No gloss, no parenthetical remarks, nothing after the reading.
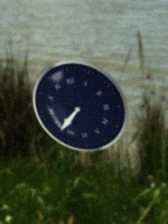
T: 7:38
